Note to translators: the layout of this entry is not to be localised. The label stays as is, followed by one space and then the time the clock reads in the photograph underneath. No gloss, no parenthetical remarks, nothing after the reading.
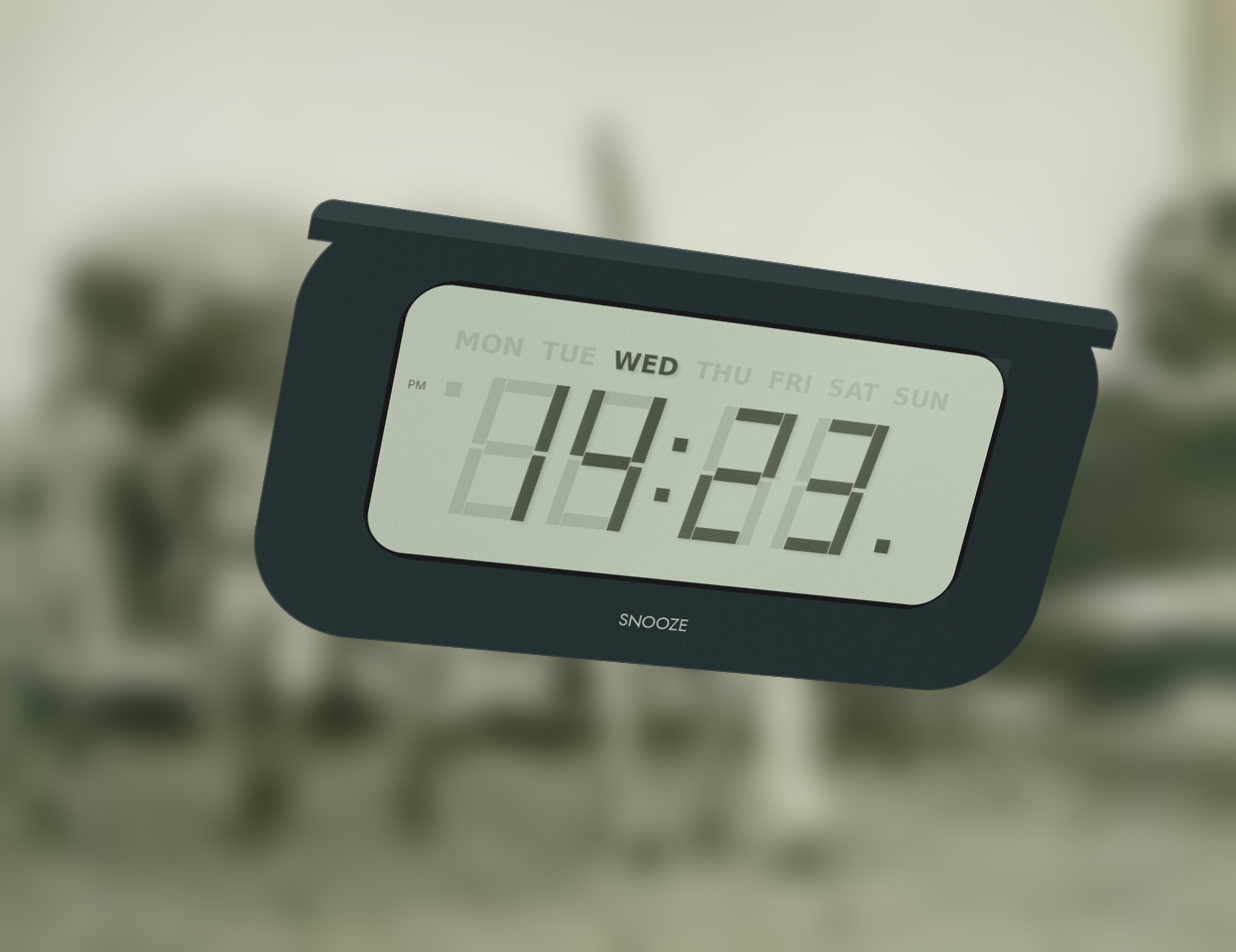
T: 14:23
